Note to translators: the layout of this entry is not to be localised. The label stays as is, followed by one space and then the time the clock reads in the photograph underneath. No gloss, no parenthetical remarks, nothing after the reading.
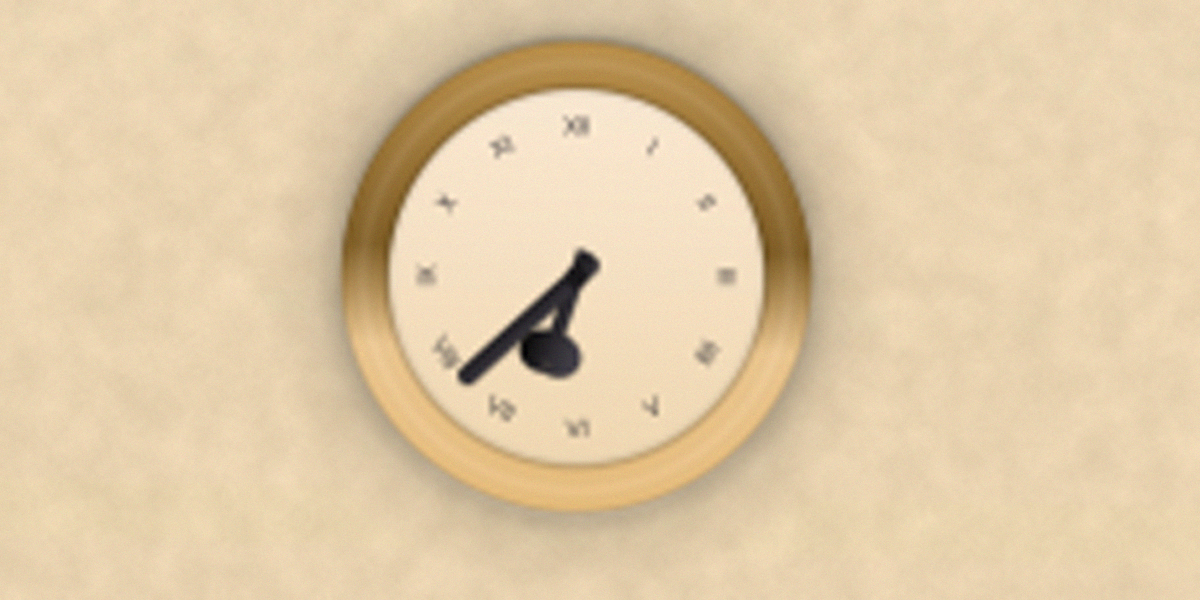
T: 6:38
